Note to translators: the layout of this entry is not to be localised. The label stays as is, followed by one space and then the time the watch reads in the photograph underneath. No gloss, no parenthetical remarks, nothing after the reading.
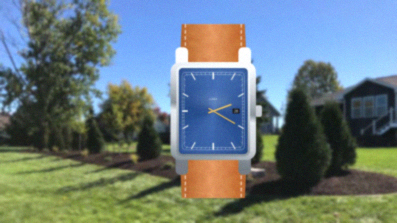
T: 2:20
